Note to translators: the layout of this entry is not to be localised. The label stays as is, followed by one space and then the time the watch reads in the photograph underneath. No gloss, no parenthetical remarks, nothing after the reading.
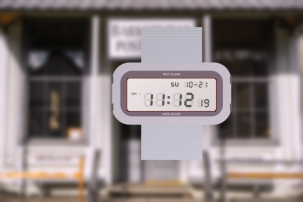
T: 11:12:19
